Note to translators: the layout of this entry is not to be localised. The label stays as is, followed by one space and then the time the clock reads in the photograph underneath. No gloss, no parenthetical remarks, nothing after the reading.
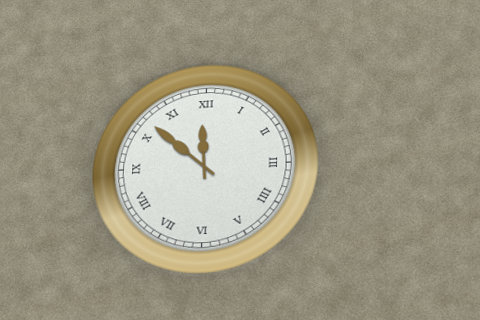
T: 11:52
